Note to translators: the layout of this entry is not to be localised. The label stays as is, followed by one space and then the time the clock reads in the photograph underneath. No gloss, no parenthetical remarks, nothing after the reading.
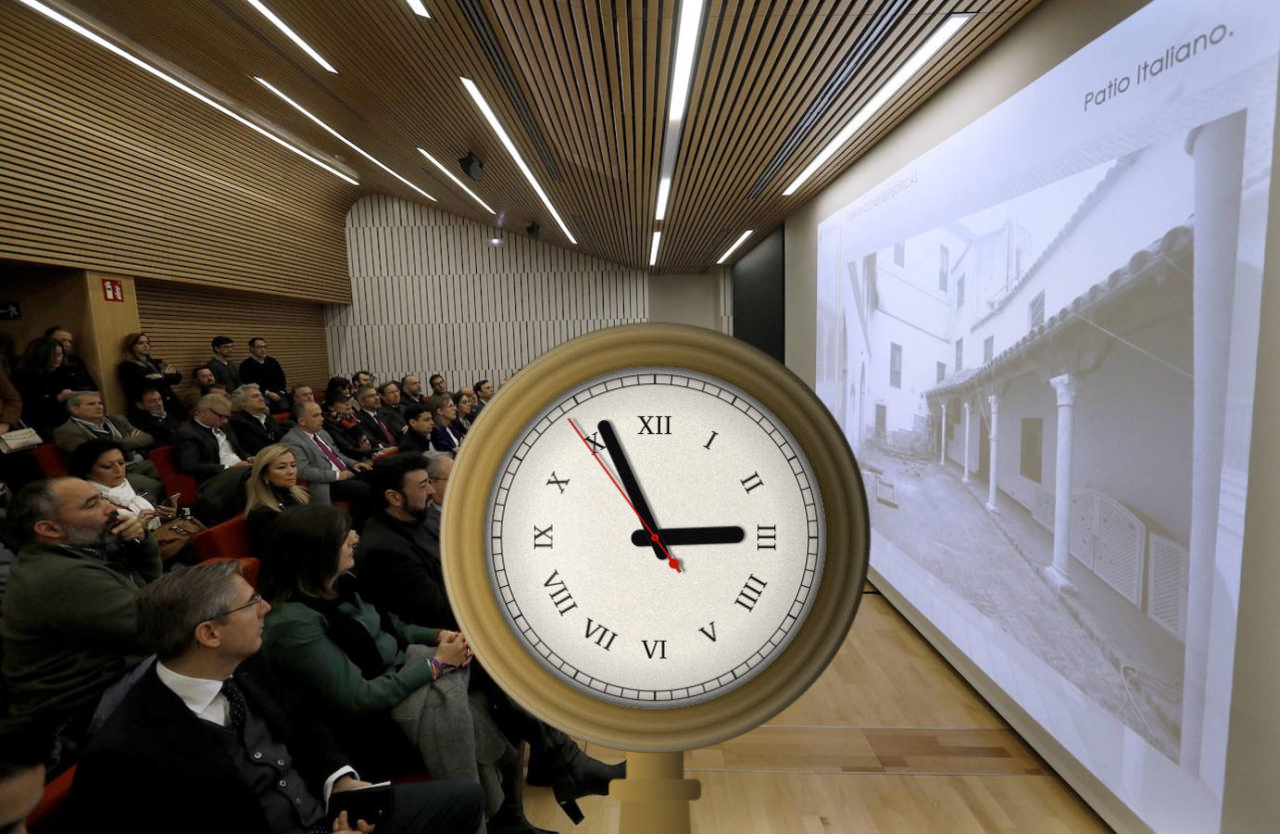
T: 2:55:54
